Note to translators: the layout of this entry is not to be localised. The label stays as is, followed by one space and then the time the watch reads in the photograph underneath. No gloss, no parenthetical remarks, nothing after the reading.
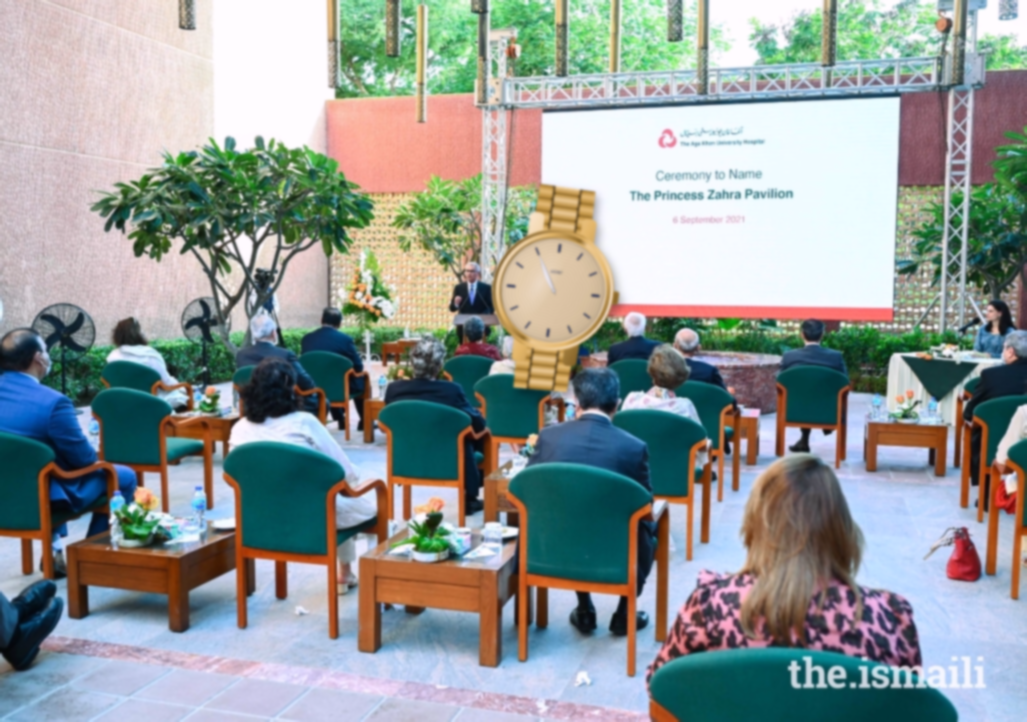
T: 10:55
